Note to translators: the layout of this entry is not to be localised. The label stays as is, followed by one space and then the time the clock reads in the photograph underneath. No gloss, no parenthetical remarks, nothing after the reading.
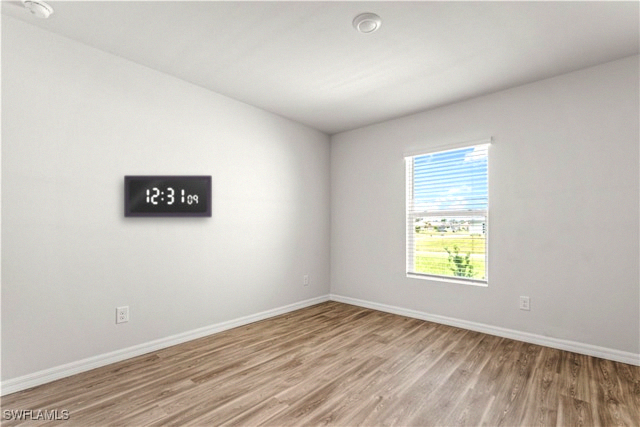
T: 12:31:09
